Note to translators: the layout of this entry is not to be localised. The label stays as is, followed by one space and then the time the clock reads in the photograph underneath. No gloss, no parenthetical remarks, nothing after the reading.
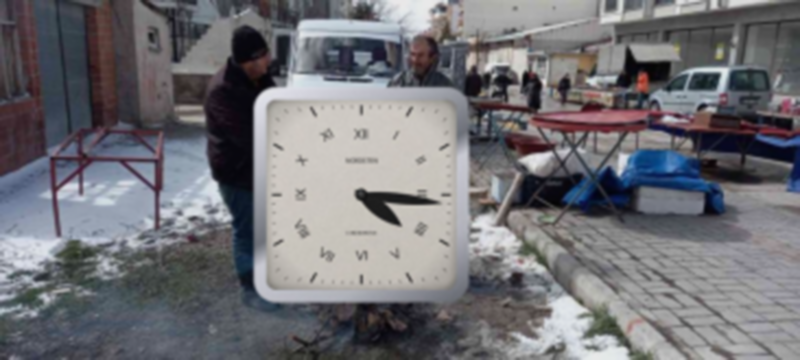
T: 4:16
